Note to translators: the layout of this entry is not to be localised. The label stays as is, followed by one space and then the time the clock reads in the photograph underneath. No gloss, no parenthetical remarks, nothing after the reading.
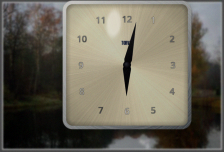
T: 6:02
